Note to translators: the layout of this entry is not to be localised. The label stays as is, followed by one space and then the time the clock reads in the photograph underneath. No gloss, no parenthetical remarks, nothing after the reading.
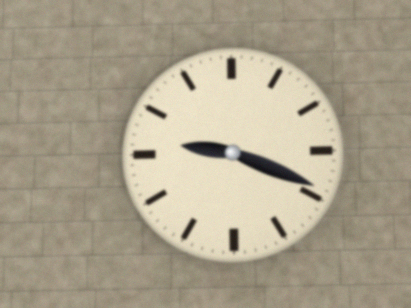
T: 9:19
